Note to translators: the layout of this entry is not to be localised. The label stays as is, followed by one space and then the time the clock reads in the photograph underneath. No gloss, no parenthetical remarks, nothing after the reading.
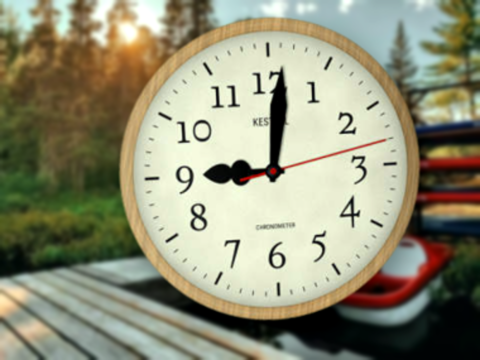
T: 9:01:13
